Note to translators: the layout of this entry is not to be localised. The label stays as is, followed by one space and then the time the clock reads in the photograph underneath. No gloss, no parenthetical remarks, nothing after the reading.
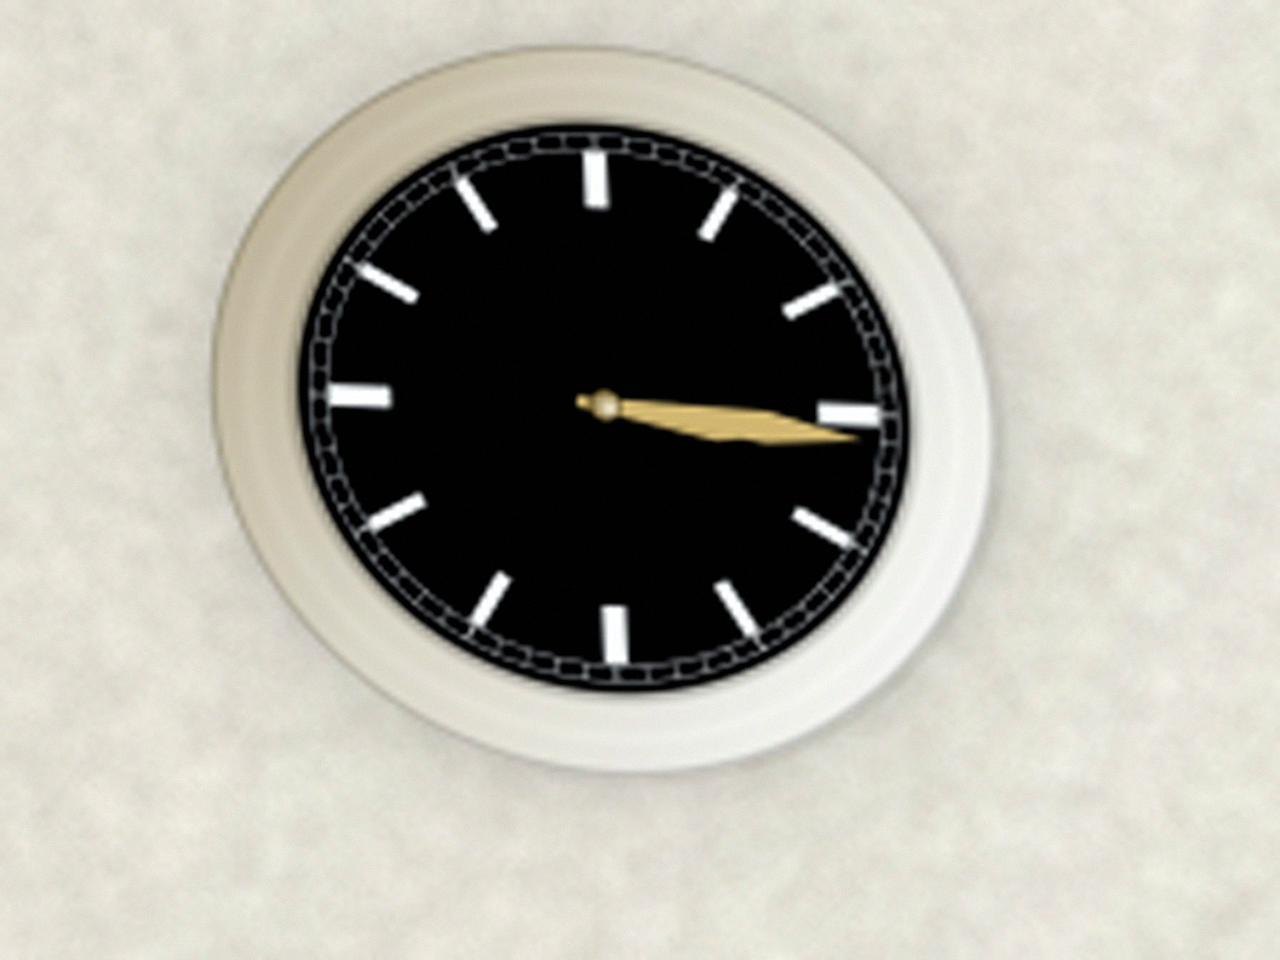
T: 3:16
